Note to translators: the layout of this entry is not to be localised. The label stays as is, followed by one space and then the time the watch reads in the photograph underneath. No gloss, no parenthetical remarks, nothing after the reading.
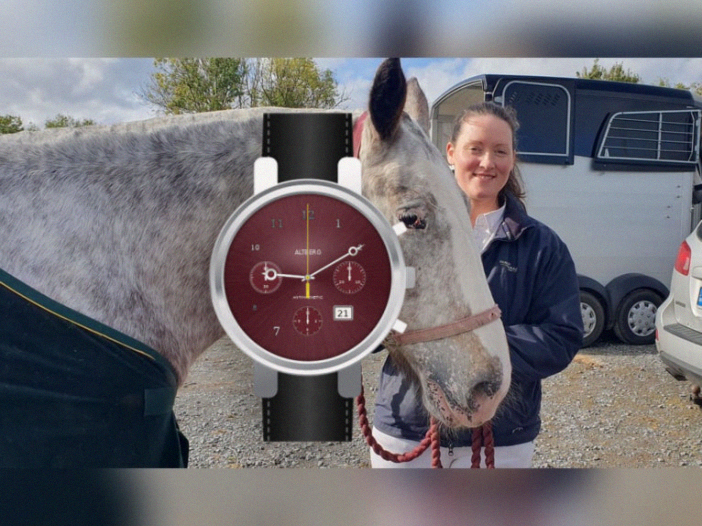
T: 9:10
